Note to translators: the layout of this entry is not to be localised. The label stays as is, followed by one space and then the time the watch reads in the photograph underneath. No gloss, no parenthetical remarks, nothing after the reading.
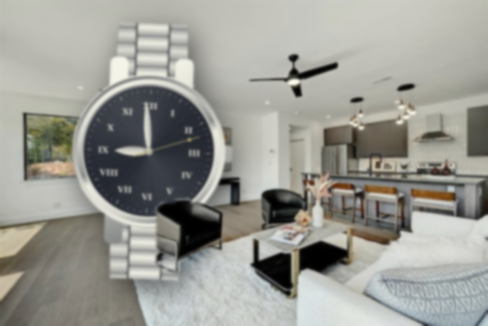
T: 8:59:12
